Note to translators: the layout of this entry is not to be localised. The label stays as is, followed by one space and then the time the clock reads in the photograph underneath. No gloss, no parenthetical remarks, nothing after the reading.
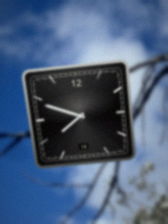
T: 7:49
